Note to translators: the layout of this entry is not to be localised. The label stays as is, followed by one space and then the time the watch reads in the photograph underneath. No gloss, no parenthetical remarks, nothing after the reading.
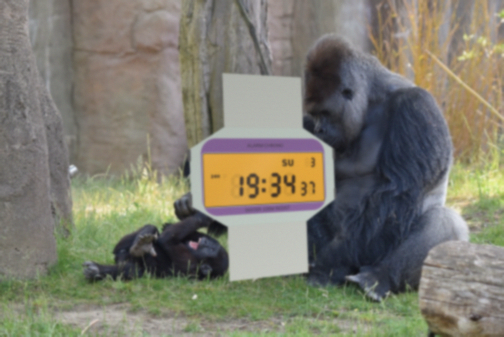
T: 19:34:37
